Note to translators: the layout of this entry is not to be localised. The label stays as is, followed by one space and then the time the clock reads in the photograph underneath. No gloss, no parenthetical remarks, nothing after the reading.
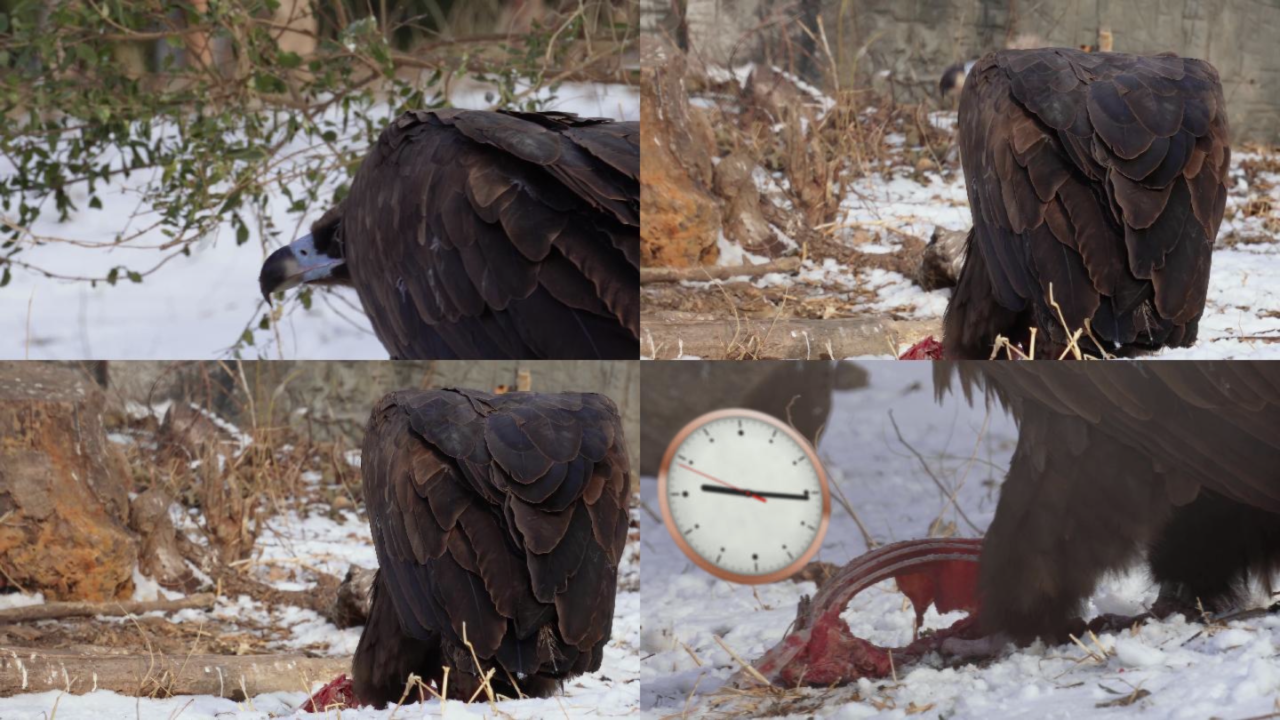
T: 9:15:49
